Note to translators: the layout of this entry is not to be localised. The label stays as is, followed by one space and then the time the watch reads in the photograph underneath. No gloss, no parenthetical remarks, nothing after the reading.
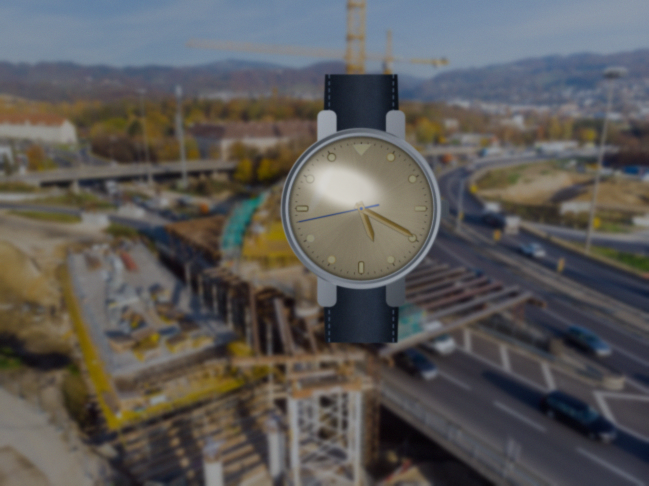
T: 5:19:43
